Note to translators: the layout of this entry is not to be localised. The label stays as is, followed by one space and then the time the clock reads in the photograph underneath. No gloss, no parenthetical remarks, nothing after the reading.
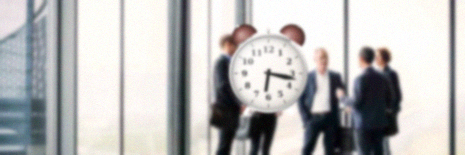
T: 6:17
